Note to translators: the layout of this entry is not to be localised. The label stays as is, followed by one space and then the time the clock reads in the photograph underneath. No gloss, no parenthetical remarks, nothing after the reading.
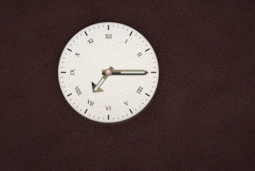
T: 7:15
